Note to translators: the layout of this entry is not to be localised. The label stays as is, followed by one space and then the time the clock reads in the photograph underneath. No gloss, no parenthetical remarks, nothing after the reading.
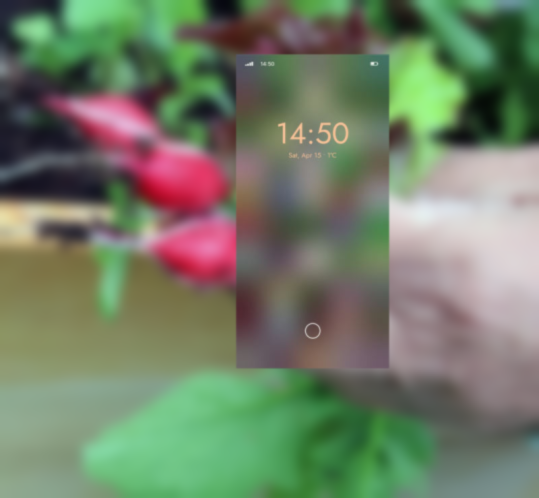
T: 14:50
